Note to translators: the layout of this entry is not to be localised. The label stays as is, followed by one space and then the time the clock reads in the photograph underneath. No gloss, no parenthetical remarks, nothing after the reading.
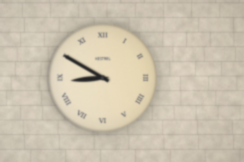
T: 8:50
